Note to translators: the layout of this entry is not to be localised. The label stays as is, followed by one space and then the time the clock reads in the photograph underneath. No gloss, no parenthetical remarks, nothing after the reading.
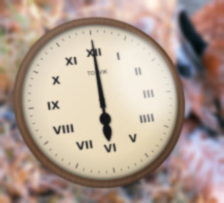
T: 6:00
